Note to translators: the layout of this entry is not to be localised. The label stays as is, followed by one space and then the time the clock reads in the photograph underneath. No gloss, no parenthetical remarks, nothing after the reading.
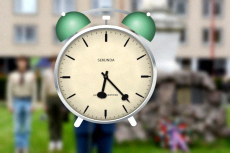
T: 6:23
